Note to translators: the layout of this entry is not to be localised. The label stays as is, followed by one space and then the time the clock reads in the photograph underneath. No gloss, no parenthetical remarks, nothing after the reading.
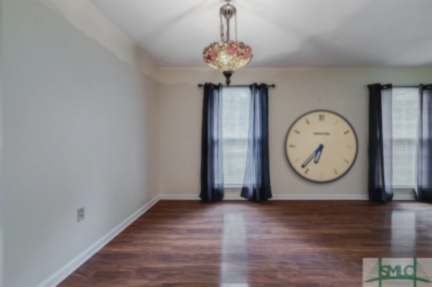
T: 6:37
